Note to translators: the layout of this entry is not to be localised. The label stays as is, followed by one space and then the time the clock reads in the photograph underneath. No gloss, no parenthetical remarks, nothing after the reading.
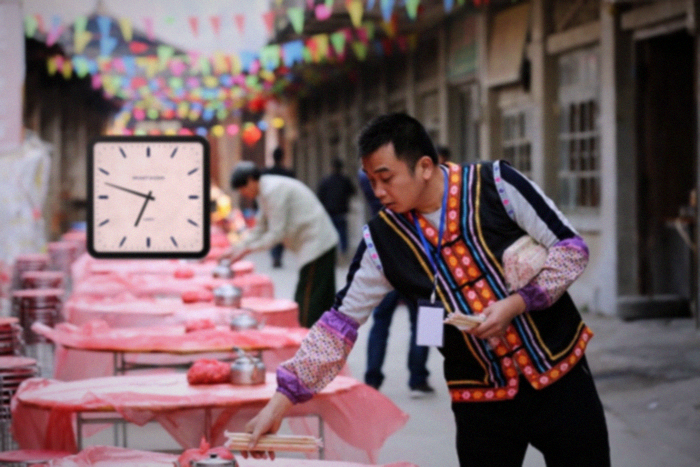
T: 6:48
